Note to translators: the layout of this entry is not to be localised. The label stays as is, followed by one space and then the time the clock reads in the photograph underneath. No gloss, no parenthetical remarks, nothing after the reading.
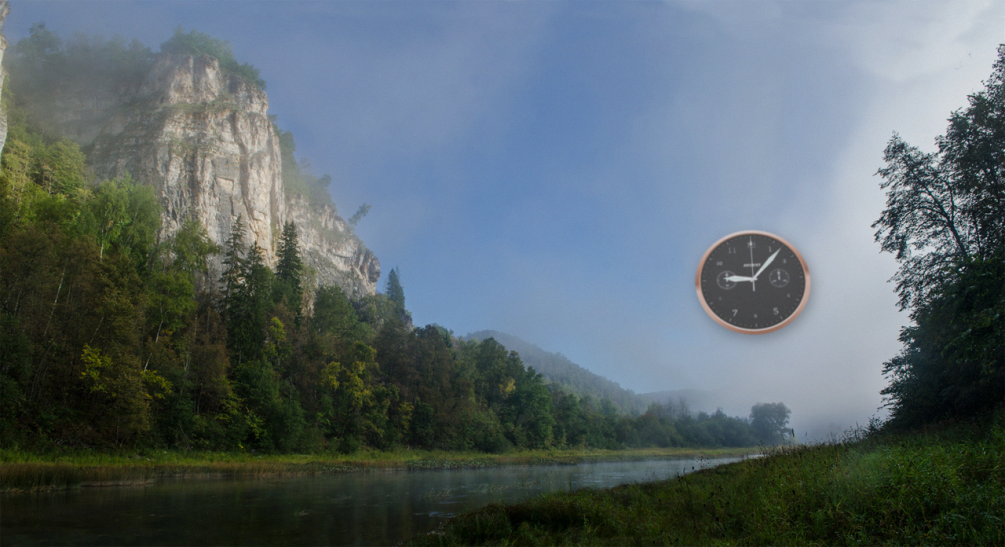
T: 9:07
